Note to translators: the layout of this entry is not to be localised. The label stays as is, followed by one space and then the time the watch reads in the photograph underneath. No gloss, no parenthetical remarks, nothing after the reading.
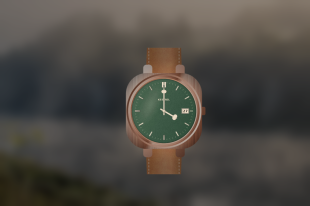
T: 4:00
